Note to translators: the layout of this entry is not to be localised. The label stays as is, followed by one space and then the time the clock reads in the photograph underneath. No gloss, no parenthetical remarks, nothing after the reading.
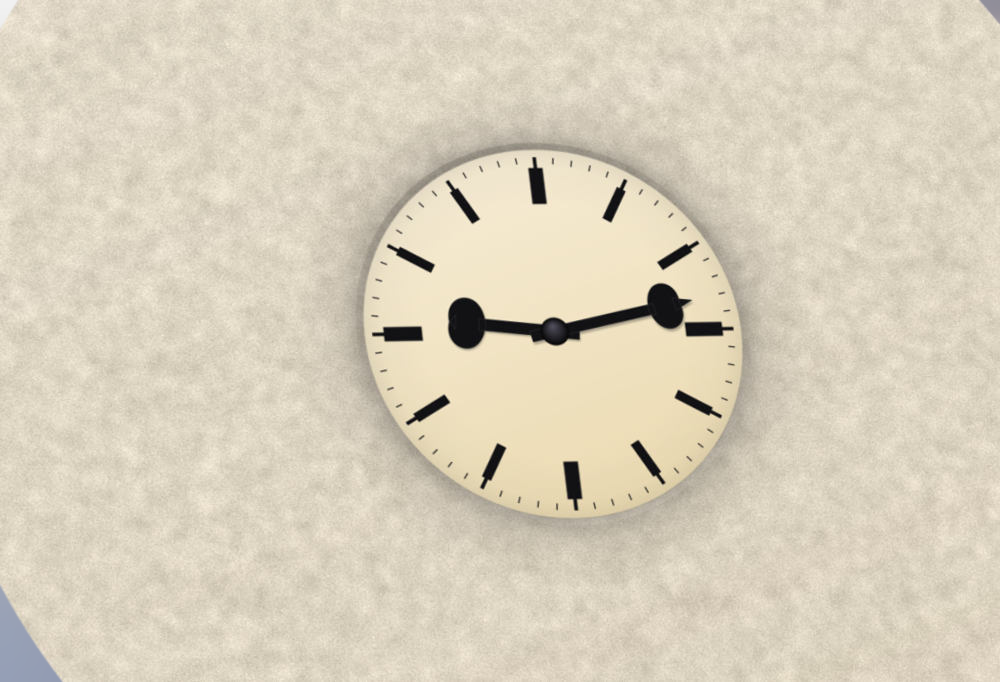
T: 9:13
